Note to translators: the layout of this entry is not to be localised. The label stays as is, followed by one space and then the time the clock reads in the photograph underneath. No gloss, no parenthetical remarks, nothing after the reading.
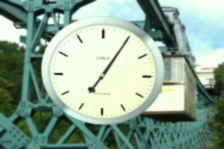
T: 7:05
